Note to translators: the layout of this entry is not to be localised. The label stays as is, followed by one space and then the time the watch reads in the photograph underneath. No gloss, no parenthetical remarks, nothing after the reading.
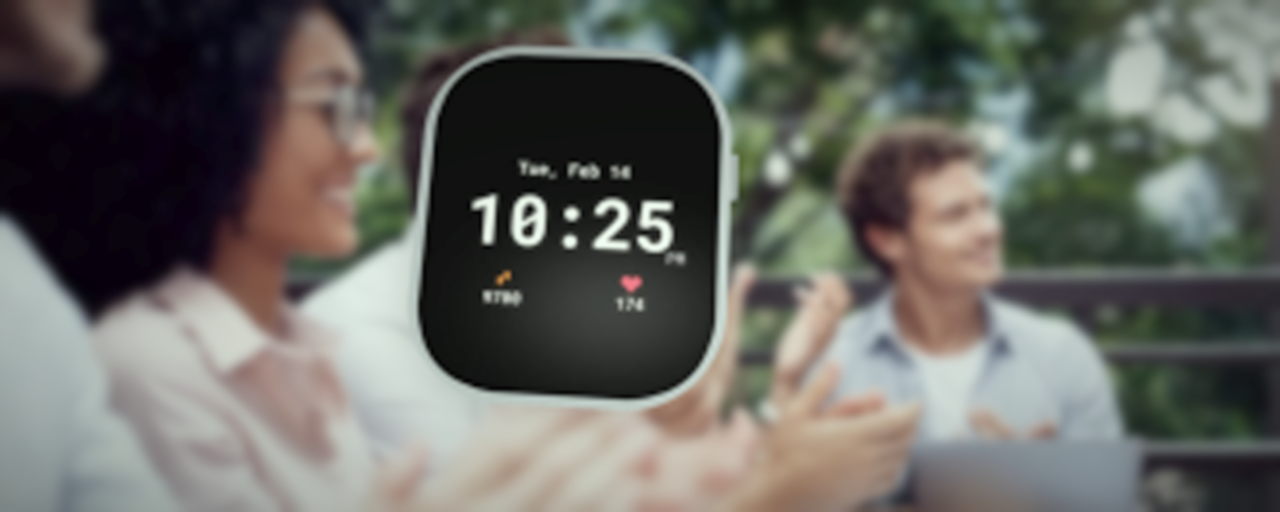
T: 10:25
